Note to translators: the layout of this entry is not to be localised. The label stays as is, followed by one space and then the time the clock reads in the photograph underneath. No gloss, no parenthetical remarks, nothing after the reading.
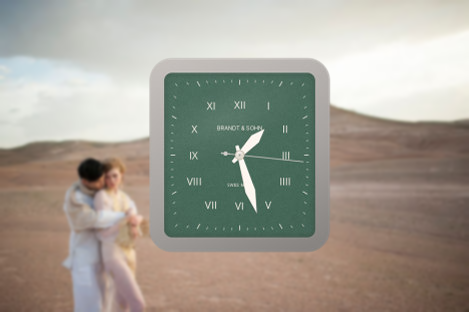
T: 1:27:16
